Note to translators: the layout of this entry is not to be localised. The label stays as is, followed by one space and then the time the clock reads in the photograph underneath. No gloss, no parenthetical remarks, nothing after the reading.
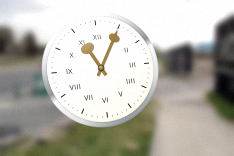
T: 11:05
